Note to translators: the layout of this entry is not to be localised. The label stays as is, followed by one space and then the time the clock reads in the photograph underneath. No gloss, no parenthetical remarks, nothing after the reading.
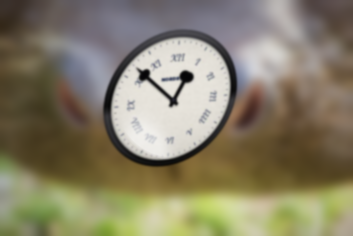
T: 12:52
